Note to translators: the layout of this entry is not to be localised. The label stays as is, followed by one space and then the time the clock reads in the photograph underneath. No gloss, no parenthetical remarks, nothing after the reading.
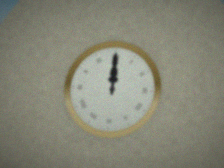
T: 12:00
